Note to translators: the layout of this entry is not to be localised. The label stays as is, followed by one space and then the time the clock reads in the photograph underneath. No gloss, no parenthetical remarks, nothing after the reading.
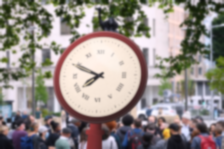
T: 7:49
